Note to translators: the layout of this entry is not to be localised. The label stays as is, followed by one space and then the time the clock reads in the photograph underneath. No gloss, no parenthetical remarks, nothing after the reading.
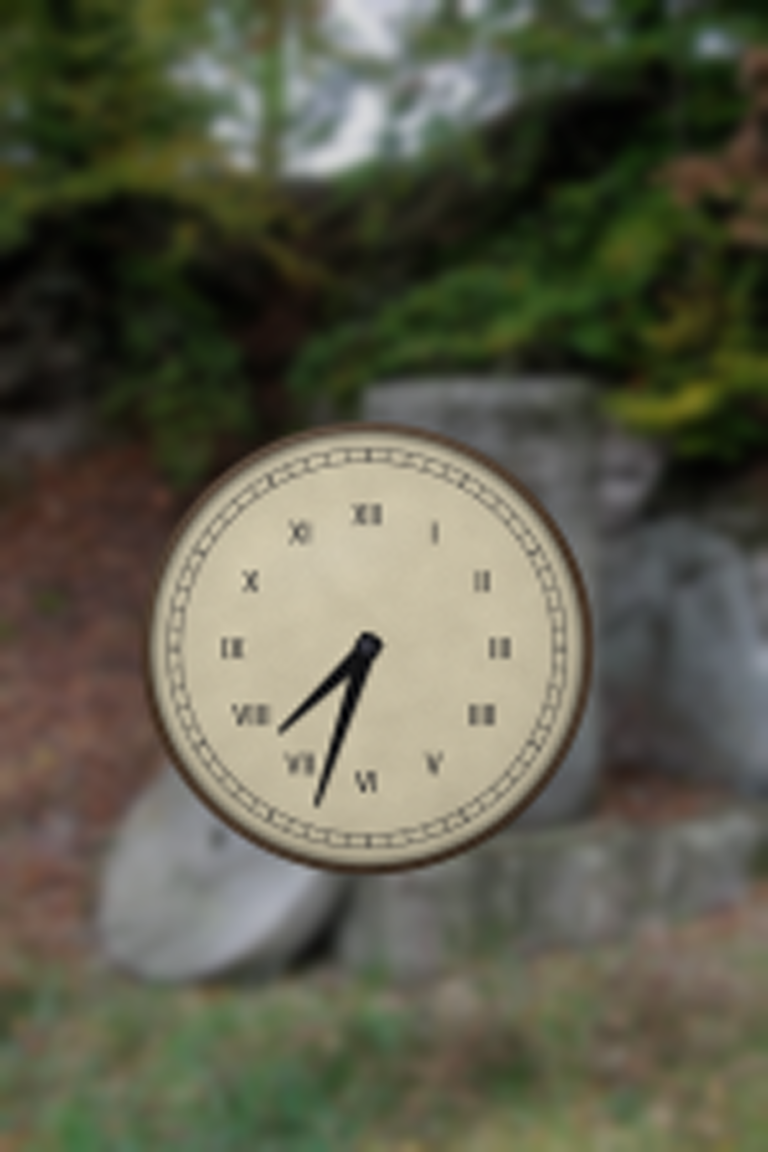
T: 7:33
